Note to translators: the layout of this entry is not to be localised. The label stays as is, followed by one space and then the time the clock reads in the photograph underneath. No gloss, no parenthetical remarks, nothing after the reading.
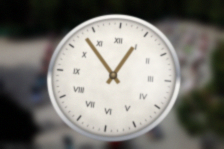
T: 12:53
